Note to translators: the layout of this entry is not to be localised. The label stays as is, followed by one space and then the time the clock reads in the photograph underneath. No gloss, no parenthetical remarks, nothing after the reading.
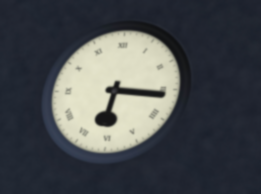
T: 6:16
